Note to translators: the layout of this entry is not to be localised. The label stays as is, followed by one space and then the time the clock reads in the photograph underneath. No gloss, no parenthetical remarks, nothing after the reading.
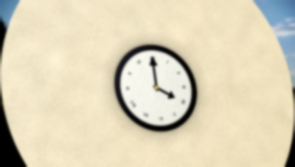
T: 4:00
